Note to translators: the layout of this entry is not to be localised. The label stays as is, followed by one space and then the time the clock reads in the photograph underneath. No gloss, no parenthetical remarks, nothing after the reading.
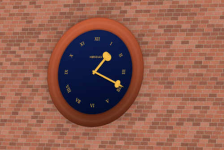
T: 1:19
